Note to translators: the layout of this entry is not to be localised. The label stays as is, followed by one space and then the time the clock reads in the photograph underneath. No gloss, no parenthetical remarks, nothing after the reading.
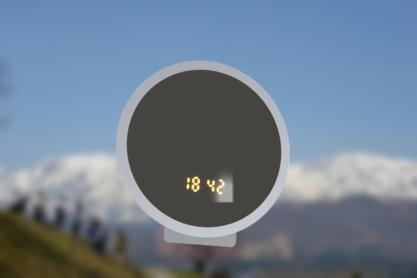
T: 18:42
